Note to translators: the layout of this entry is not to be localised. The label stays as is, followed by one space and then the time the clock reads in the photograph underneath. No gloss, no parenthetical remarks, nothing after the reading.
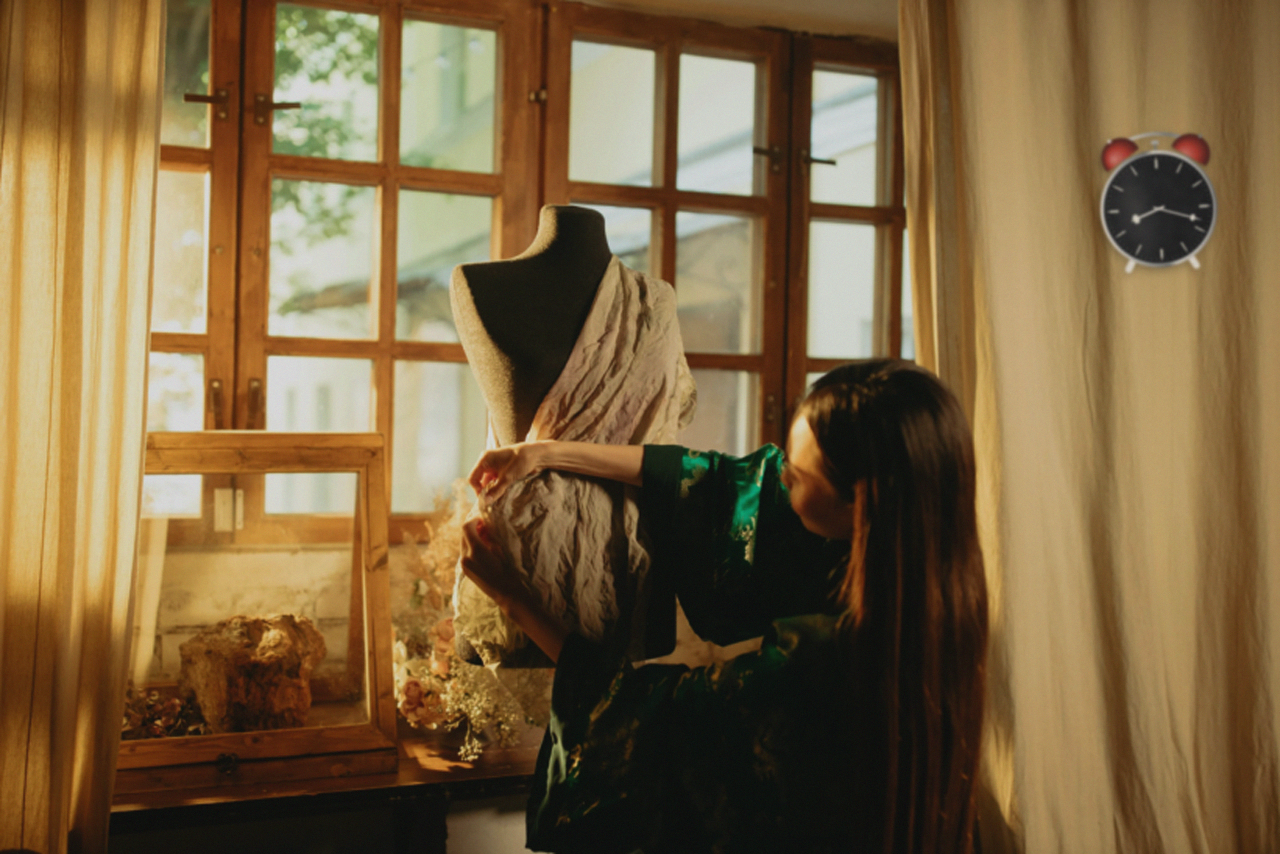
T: 8:18
